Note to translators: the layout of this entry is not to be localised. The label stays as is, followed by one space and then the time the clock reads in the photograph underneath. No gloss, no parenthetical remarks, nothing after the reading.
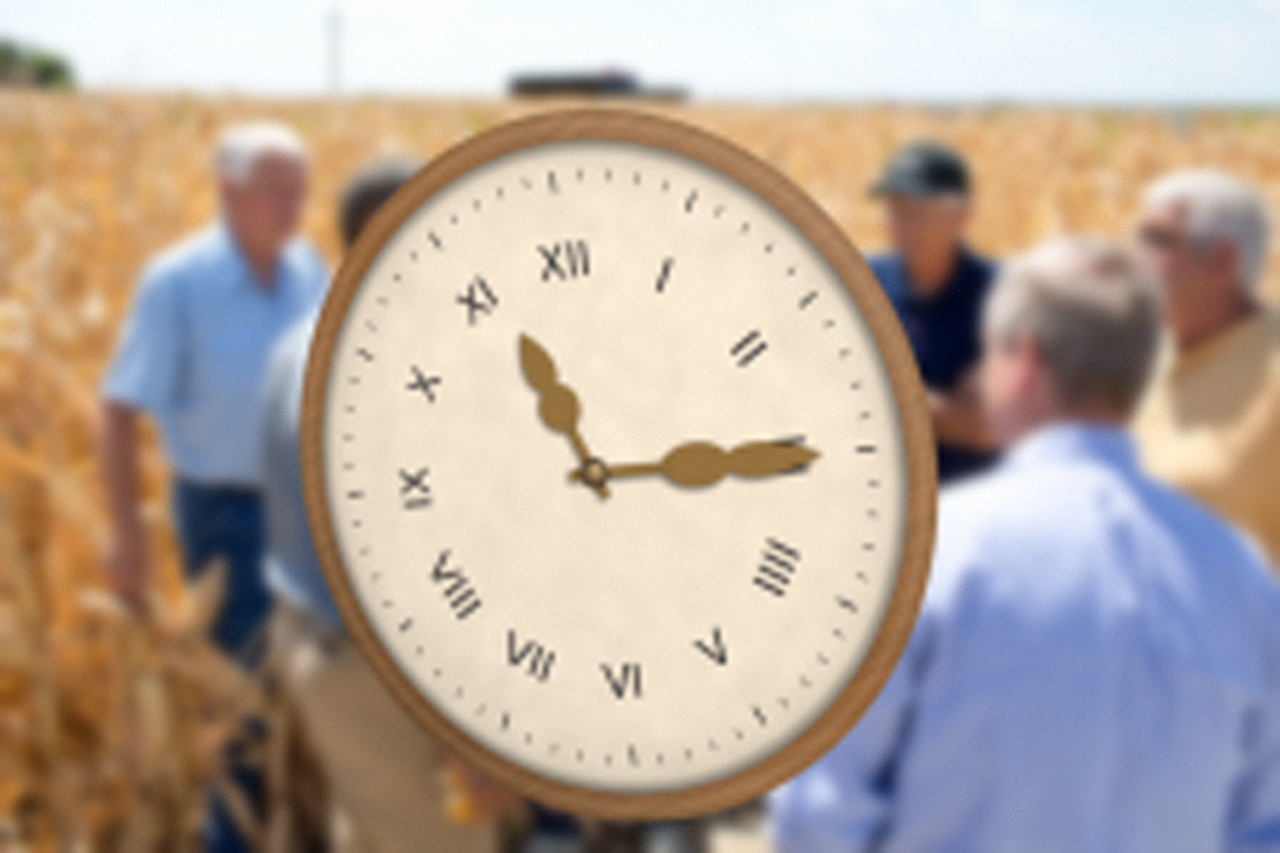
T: 11:15
